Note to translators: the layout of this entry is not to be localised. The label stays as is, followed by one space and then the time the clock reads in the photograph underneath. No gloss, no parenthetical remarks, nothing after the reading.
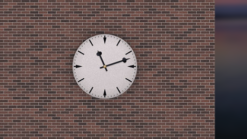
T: 11:12
